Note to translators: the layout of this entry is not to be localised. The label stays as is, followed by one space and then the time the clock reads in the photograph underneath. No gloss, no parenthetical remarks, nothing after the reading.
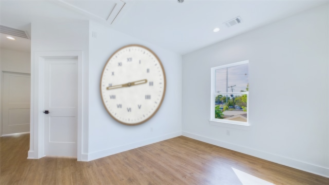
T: 2:44
